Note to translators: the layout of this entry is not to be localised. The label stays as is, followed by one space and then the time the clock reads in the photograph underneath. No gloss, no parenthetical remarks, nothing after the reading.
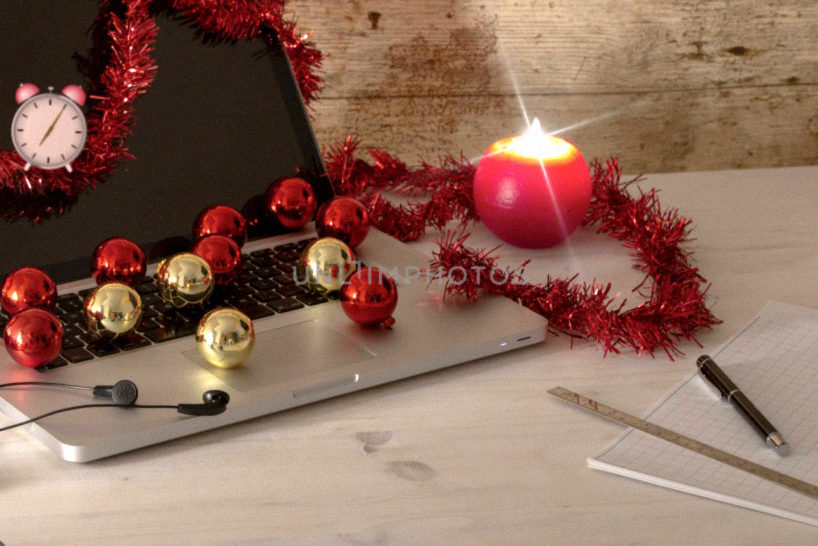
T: 7:05
